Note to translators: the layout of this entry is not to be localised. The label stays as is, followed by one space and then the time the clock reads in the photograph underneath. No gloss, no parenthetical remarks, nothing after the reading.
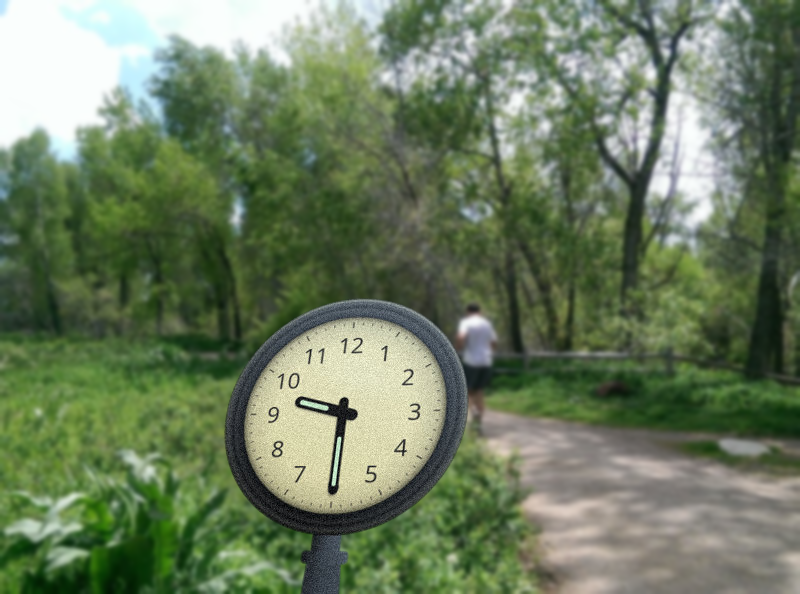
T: 9:30
